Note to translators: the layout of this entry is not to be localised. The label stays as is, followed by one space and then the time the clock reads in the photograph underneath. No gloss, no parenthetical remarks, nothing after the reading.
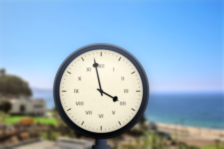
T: 3:58
